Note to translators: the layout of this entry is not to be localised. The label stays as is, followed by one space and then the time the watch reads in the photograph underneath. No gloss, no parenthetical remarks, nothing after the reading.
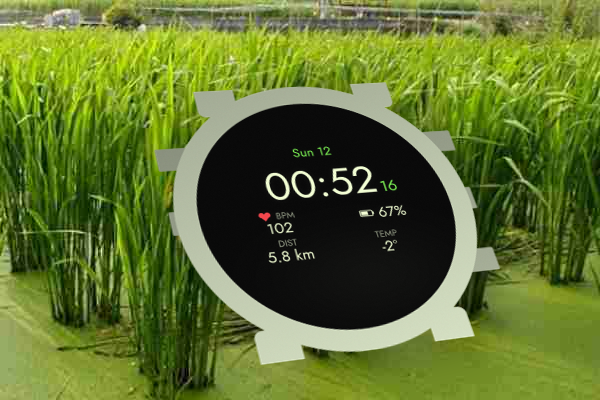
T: 0:52:16
